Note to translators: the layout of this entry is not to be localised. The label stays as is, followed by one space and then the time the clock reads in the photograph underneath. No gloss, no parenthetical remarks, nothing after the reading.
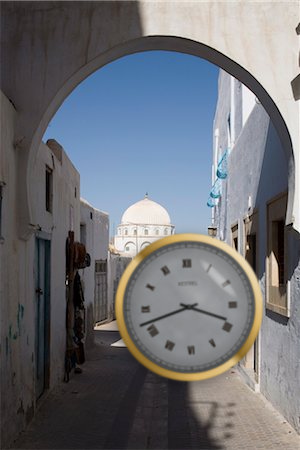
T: 3:42
